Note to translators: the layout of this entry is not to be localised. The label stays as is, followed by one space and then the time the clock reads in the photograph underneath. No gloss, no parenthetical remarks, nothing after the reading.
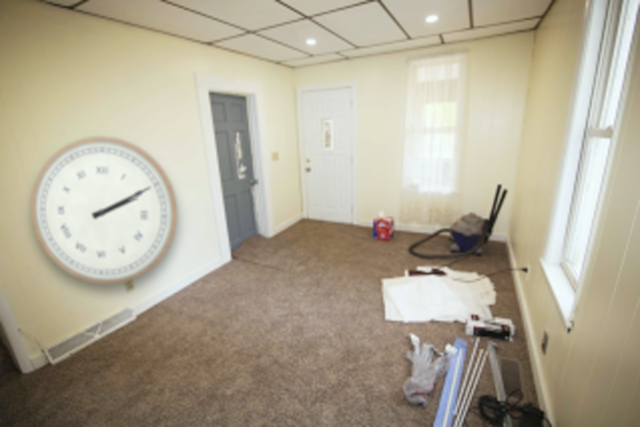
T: 2:10
